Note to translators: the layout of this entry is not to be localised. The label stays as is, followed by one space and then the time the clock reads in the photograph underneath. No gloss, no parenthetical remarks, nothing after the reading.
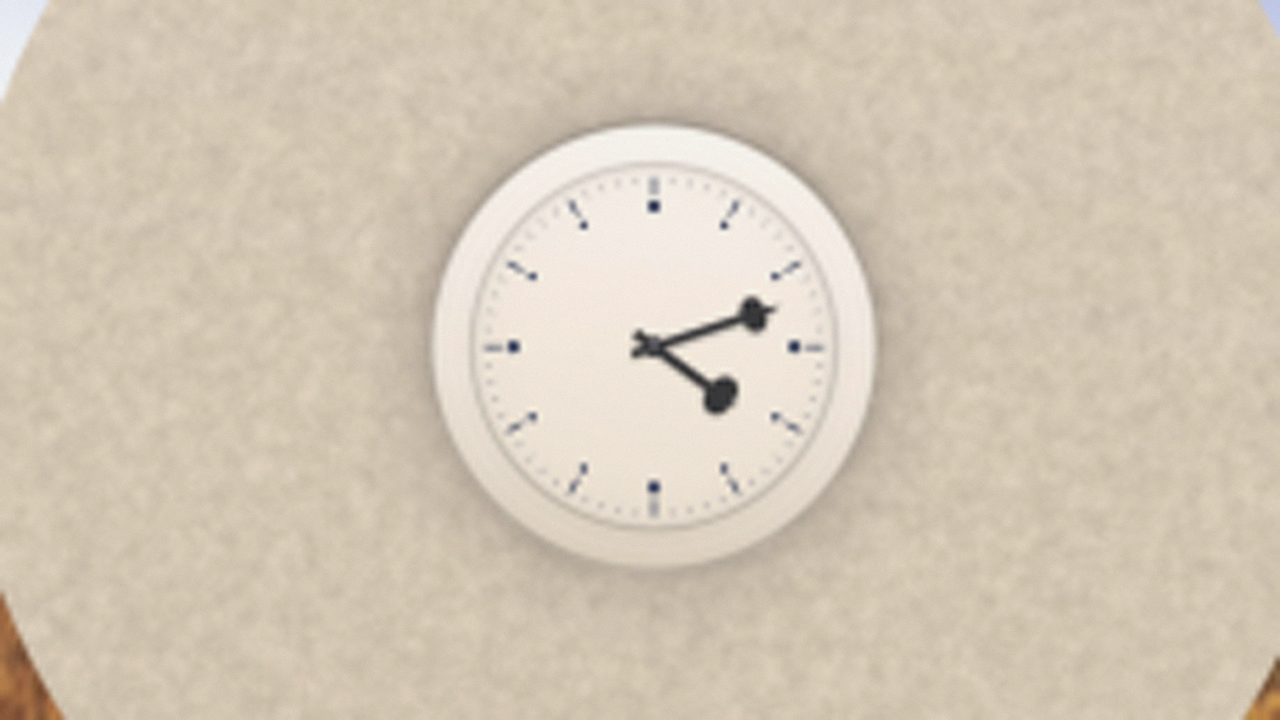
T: 4:12
